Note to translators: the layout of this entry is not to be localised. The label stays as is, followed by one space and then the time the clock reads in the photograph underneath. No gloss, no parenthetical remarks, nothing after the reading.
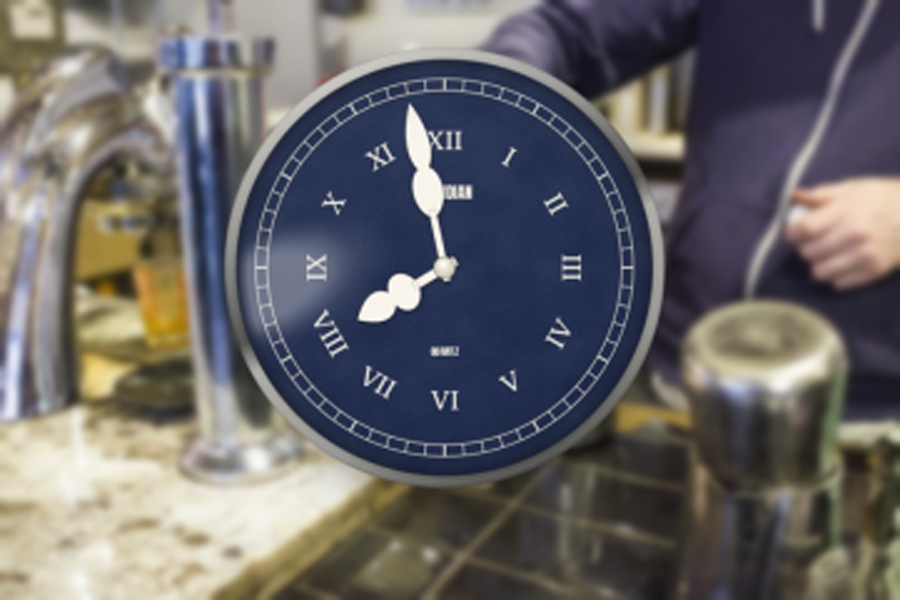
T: 7:58
